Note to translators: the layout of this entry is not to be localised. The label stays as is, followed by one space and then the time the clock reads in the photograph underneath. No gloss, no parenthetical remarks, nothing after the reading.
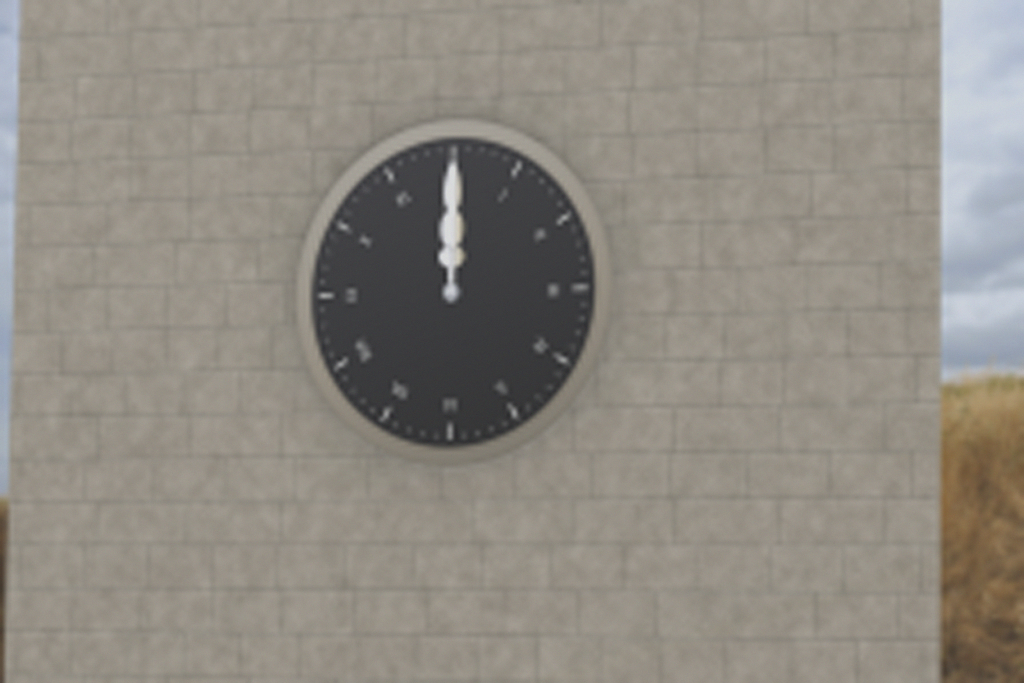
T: 12:00
